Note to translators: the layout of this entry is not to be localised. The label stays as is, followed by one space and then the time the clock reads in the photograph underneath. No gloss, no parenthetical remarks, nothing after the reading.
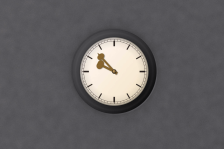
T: 9:53
